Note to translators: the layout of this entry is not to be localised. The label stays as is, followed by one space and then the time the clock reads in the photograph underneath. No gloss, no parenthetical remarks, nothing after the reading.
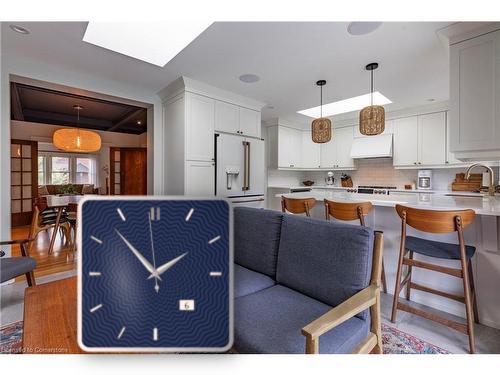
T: 1:52:59
